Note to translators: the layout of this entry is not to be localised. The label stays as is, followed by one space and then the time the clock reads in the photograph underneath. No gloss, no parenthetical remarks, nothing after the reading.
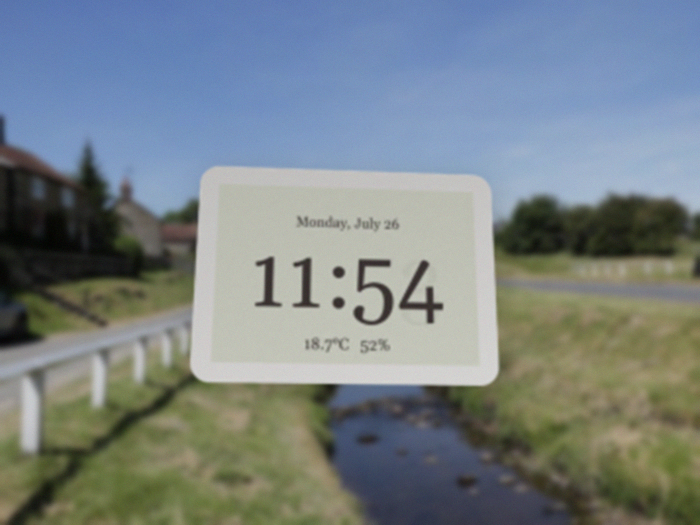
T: 11:54
